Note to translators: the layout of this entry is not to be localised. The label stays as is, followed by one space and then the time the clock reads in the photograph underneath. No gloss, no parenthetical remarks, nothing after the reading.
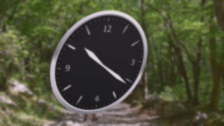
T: 10:21
